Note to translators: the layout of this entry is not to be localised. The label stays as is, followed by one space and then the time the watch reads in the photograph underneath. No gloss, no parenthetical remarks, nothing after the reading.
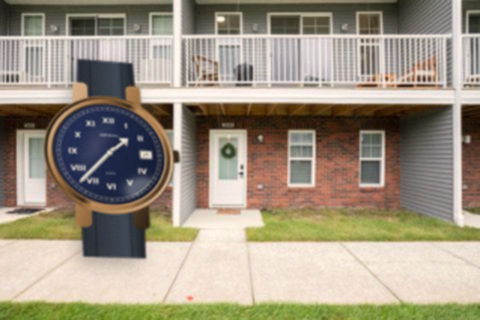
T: 1:37
